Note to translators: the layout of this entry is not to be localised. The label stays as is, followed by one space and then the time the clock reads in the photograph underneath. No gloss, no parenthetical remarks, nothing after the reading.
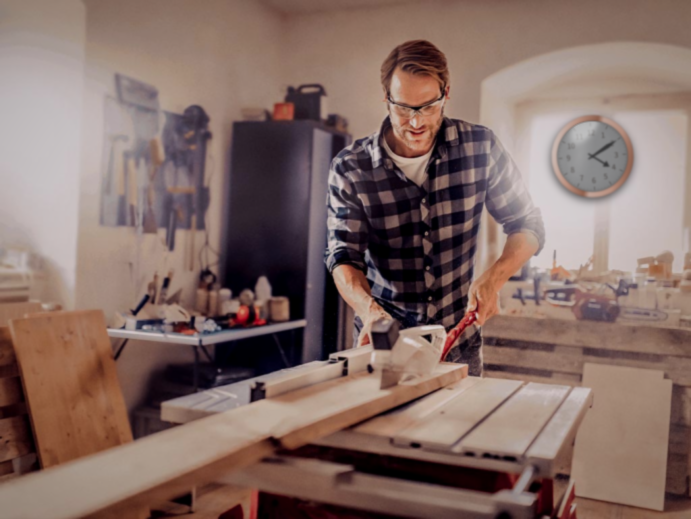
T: 4:10
